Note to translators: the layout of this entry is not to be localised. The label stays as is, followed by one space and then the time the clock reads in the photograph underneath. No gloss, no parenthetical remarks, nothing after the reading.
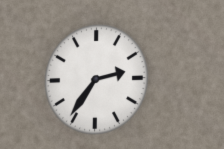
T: 2:36
